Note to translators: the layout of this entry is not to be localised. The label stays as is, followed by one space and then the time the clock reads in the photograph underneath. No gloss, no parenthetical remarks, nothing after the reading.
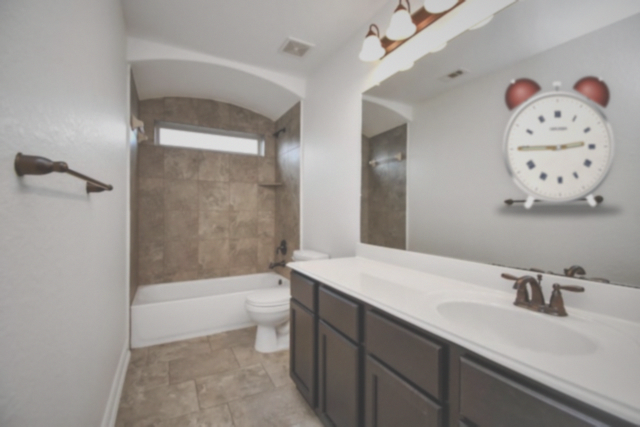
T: 2:45
